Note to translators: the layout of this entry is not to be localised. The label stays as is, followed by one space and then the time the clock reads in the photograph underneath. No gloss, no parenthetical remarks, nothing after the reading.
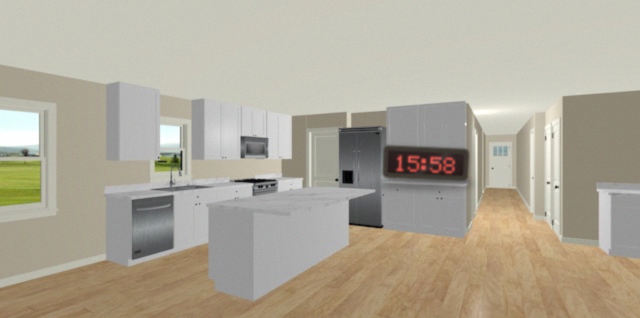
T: 15:58
